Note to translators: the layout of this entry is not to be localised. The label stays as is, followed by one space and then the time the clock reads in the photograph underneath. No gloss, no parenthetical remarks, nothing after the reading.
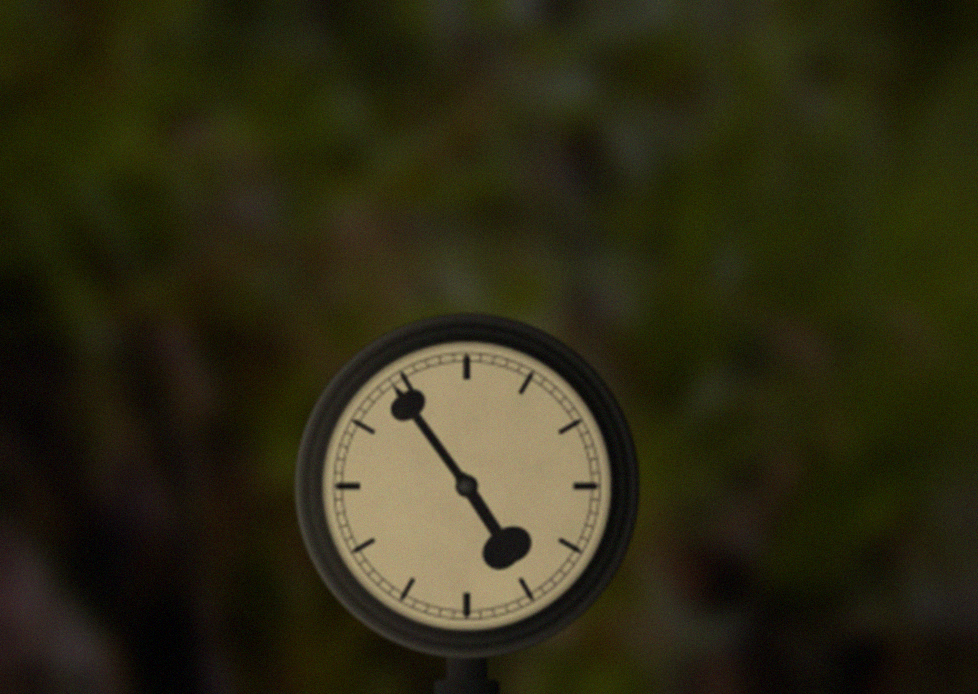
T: 4:54
